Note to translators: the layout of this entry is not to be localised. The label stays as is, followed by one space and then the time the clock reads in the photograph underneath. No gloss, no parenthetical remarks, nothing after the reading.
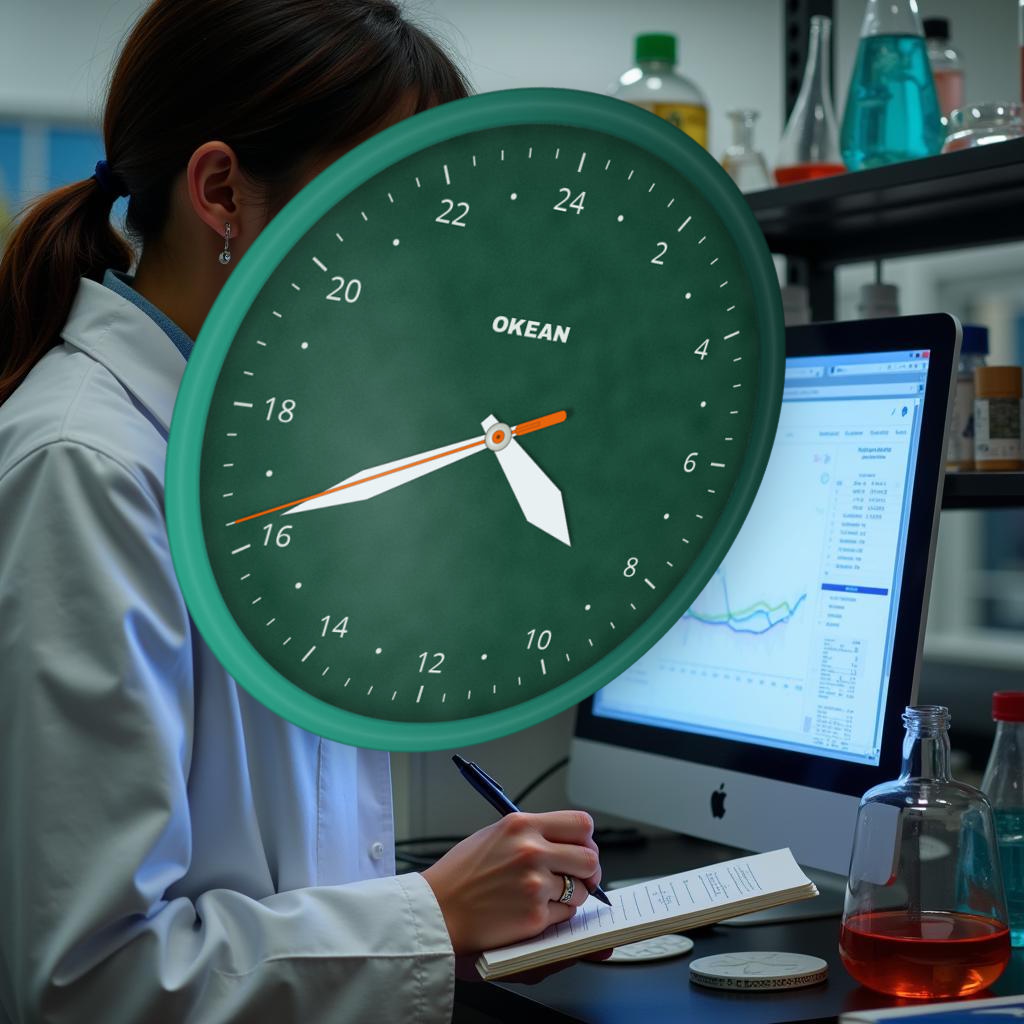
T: 8:40:41
